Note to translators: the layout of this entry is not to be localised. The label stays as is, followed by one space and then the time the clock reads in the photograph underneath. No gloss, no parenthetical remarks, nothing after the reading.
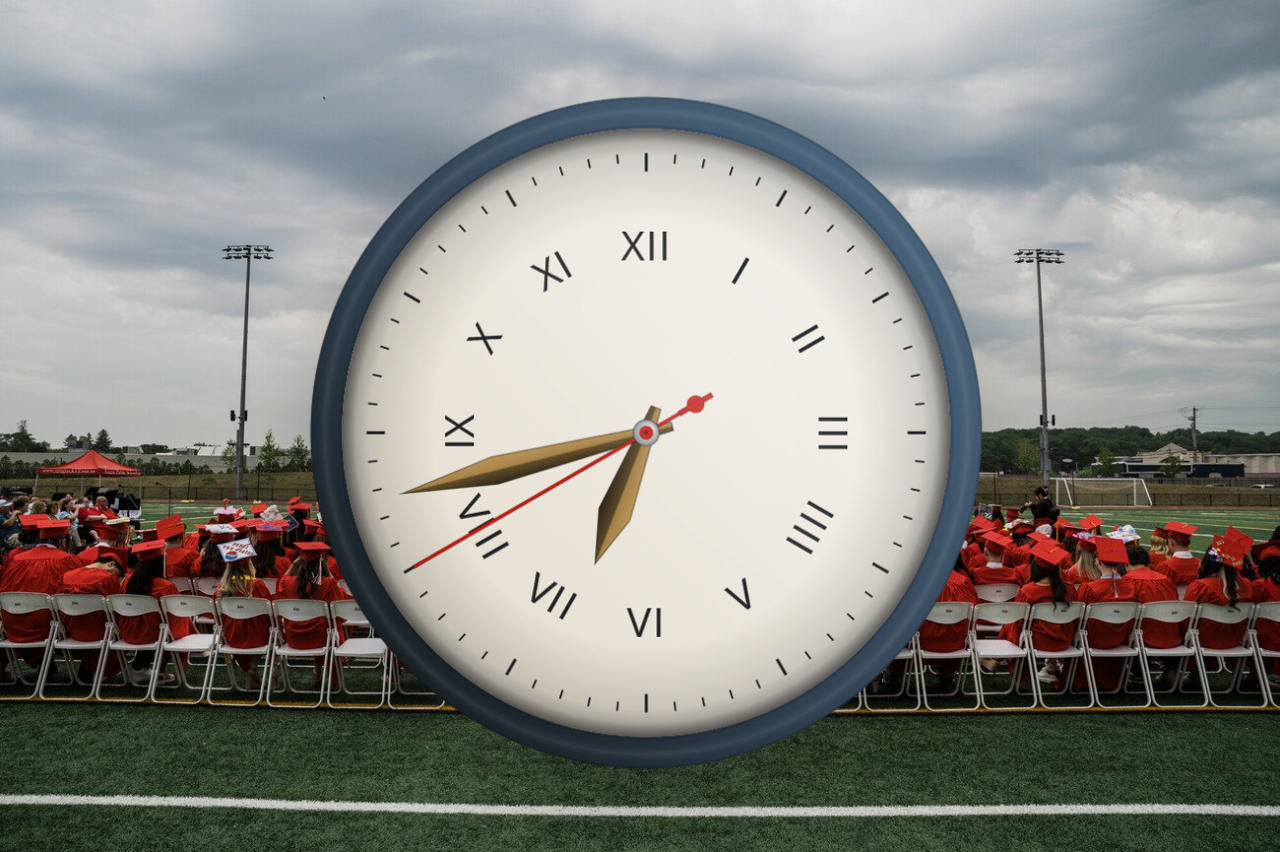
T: 6:42:40
